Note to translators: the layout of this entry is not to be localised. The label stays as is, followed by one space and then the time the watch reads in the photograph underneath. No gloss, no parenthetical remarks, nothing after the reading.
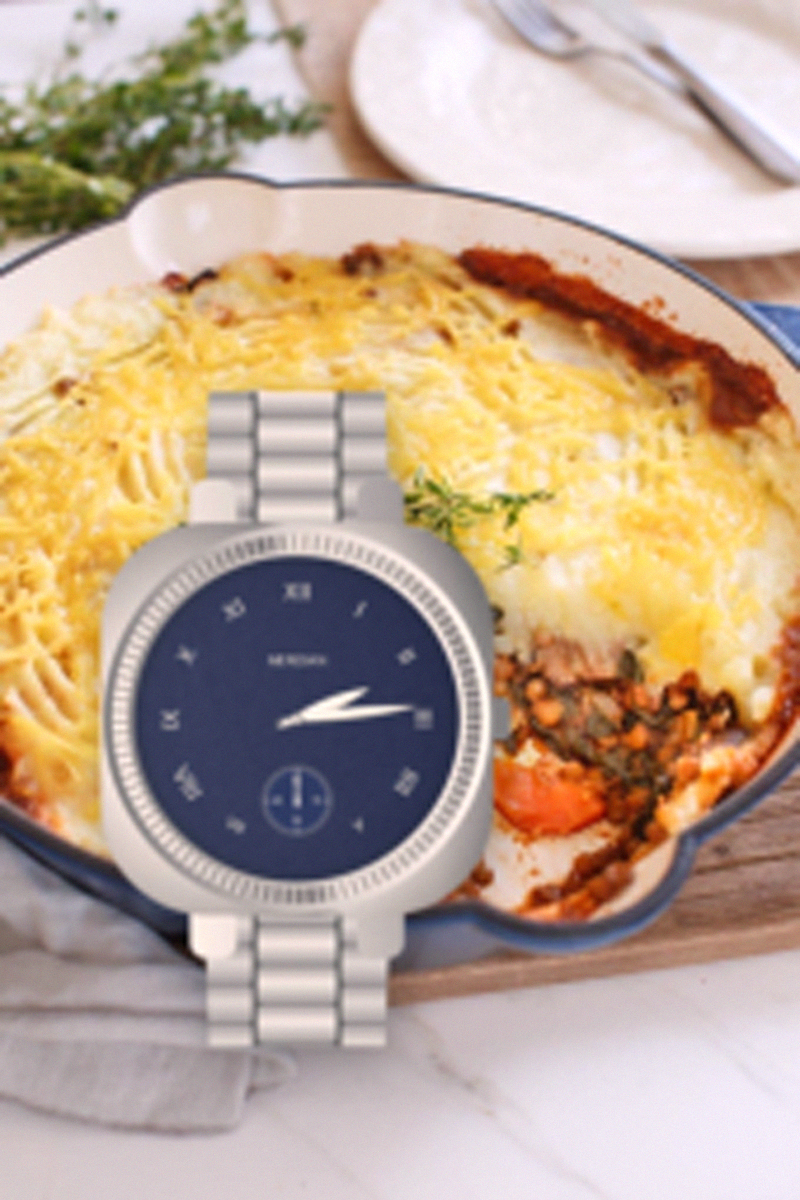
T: 2:14
